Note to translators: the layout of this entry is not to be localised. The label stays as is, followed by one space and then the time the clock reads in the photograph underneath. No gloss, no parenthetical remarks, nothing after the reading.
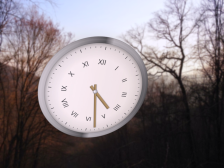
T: 4:28
